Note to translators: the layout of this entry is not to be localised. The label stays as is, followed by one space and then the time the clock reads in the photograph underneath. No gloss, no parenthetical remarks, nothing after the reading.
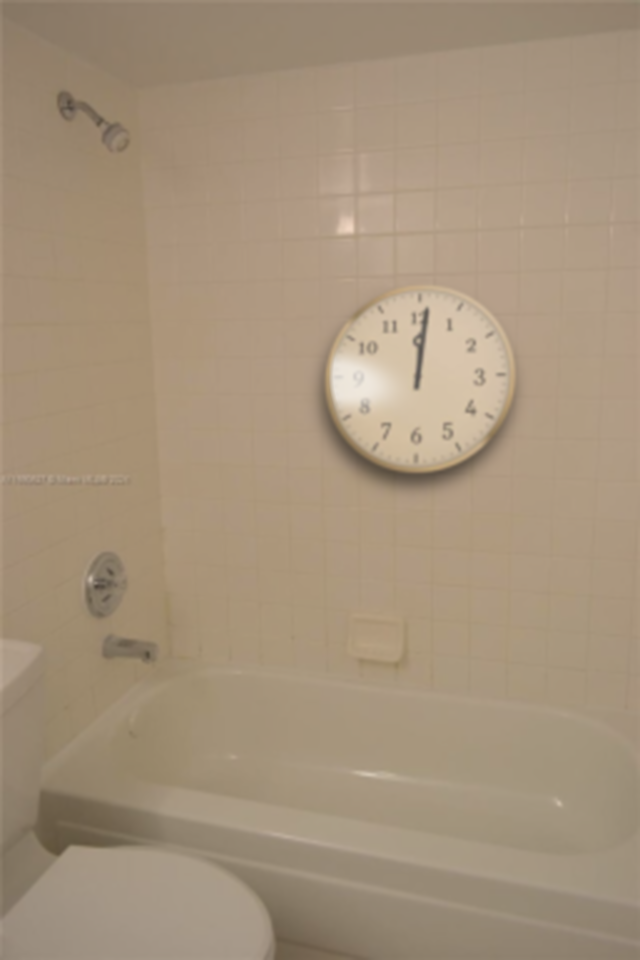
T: 12:01
